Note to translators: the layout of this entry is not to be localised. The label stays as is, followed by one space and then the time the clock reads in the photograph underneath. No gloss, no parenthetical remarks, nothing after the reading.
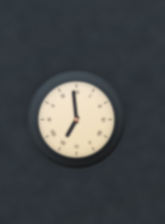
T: 6:59
